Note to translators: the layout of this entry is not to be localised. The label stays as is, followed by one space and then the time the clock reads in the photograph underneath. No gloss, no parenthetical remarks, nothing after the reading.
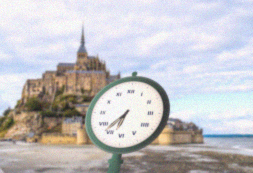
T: 6:37
